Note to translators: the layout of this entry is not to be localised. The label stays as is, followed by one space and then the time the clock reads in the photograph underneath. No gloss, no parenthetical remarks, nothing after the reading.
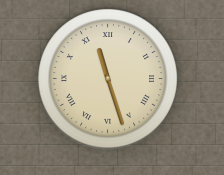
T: 11:27
